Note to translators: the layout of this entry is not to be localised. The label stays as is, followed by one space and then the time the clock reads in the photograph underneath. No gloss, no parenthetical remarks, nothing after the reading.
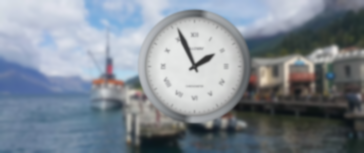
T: 1:56
